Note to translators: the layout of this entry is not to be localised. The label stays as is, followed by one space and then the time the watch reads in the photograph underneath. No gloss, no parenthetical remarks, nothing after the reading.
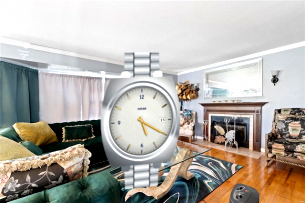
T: 5:20
